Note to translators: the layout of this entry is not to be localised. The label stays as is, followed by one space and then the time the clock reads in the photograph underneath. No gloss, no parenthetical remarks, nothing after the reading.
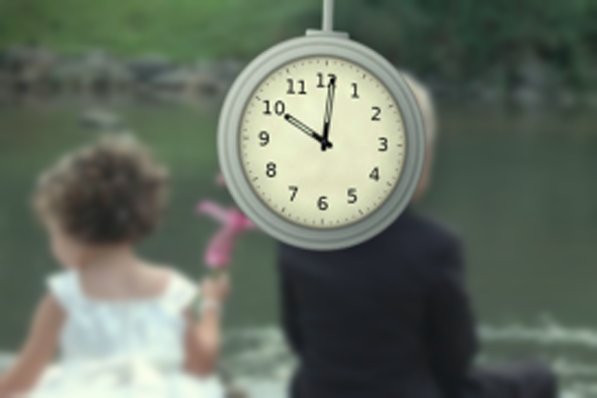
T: 10:01
